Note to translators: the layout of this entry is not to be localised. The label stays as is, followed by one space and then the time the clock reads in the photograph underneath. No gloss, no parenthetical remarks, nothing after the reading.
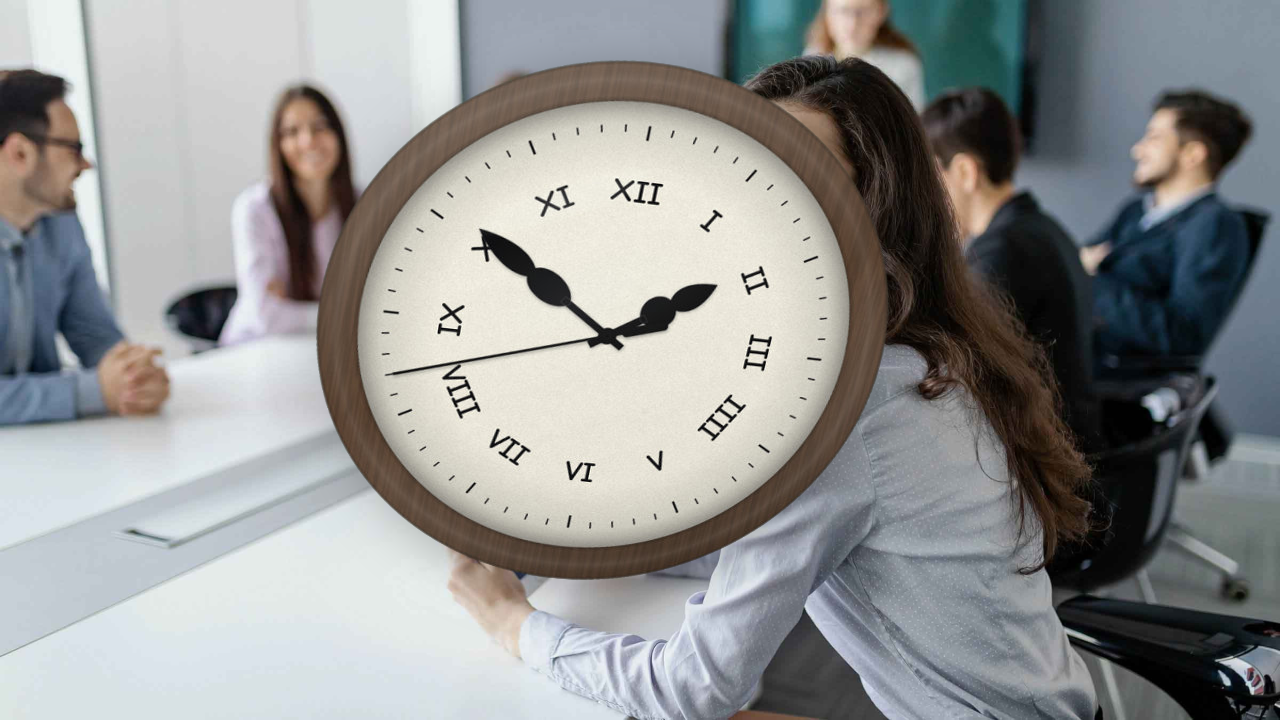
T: 1:50:42
